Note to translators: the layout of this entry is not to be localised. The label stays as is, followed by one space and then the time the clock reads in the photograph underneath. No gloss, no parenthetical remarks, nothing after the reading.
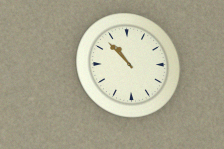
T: 10:53
